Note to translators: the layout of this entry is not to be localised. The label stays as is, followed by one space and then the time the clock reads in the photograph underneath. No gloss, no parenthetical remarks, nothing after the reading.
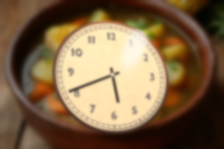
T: 5:41
